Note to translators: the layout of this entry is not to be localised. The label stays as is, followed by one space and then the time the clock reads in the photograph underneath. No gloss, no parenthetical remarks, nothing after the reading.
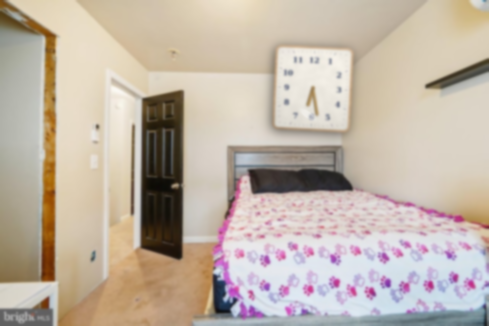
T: 6:28
